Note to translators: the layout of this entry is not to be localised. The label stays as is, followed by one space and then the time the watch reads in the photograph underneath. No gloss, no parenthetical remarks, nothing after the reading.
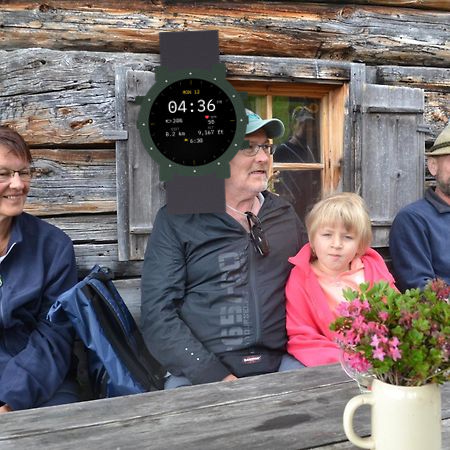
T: 4:36
